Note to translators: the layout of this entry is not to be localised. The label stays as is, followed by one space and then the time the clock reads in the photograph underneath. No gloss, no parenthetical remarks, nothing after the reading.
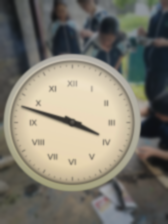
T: 3:48
